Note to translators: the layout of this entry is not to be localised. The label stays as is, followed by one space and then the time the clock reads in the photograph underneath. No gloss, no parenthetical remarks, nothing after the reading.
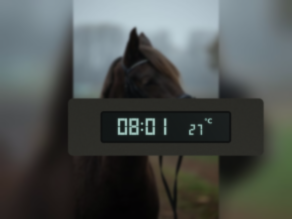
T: 8:01
